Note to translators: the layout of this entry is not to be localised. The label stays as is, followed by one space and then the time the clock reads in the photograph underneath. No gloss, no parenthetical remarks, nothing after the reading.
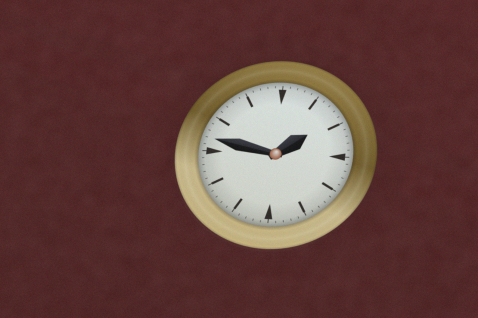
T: 1:47
